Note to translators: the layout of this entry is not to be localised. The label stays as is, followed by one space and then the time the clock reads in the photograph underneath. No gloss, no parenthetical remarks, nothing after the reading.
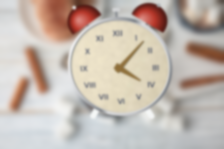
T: 4:07
